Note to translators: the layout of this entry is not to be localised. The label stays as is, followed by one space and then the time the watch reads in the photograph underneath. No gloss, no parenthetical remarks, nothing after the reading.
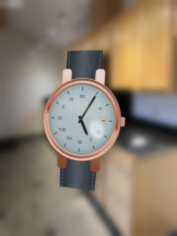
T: 5:05
